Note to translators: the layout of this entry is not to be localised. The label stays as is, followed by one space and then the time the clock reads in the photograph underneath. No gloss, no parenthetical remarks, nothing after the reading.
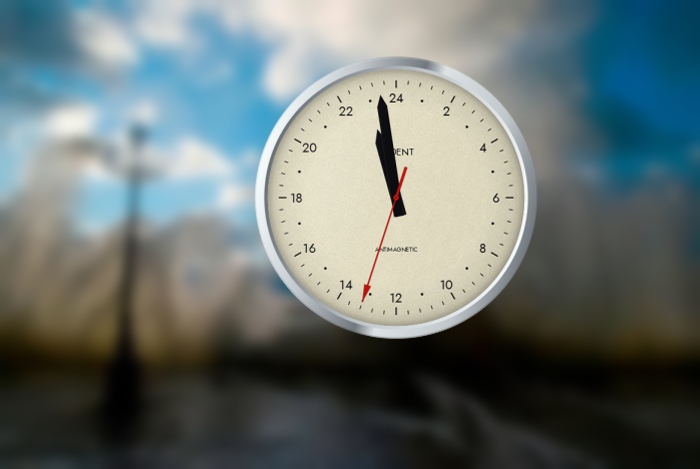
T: 22:58:33
